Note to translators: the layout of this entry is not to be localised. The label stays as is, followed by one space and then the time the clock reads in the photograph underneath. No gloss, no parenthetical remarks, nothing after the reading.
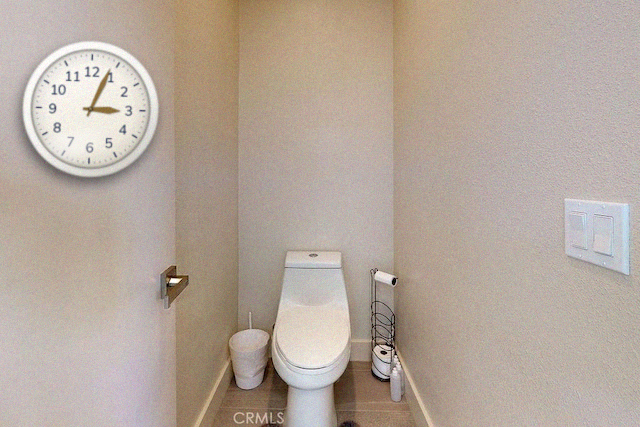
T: 3:04
